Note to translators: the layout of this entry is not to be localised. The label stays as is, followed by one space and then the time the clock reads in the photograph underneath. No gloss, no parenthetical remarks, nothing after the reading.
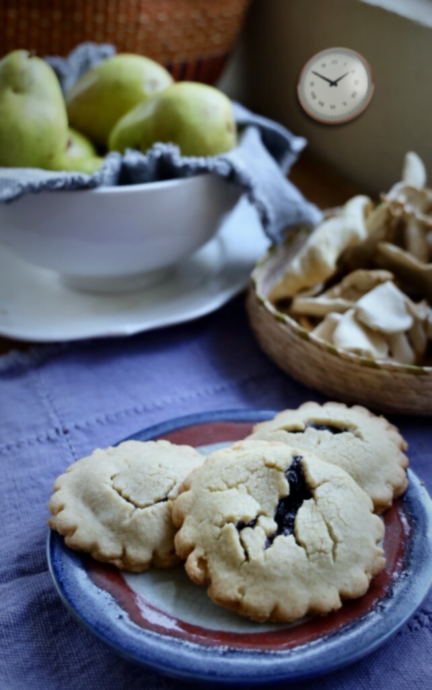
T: 1:50
